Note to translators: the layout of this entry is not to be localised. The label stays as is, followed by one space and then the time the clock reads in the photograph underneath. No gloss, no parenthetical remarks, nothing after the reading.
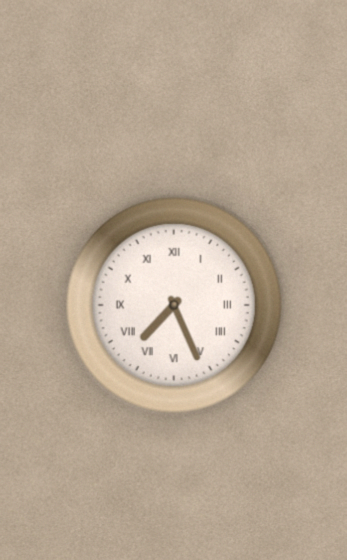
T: 7:26
